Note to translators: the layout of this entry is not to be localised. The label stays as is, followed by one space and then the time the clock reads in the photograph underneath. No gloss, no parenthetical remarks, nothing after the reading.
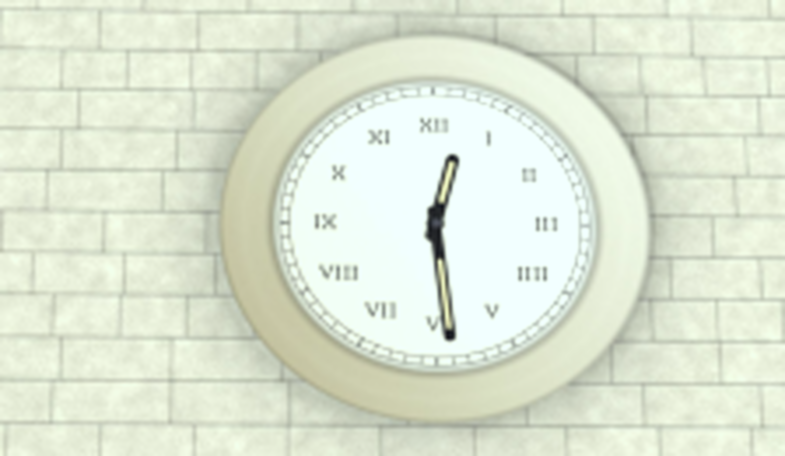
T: 12:29
